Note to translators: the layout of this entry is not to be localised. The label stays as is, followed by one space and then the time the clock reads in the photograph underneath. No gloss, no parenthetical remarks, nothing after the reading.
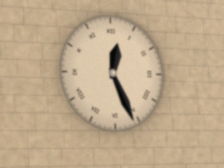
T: 12:26
